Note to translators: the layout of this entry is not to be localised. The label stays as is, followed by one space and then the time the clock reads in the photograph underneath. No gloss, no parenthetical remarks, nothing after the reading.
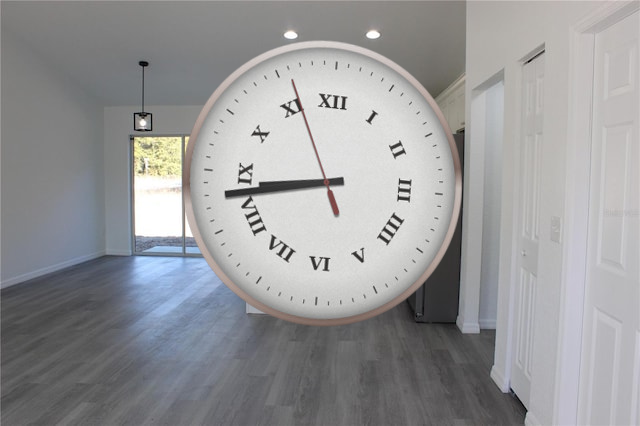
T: 8:42:56
